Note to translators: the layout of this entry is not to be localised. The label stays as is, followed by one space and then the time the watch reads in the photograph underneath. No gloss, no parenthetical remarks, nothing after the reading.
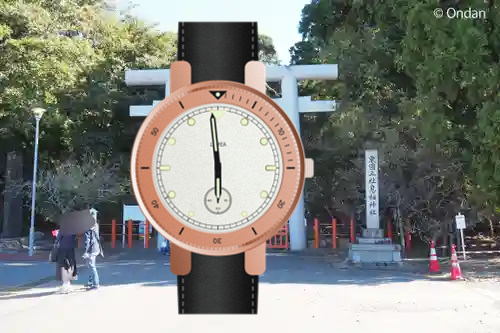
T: 5:59
